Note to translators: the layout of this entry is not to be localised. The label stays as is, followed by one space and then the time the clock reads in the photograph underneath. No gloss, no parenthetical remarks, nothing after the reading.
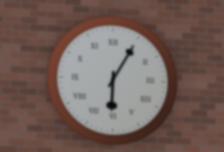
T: 6:05
